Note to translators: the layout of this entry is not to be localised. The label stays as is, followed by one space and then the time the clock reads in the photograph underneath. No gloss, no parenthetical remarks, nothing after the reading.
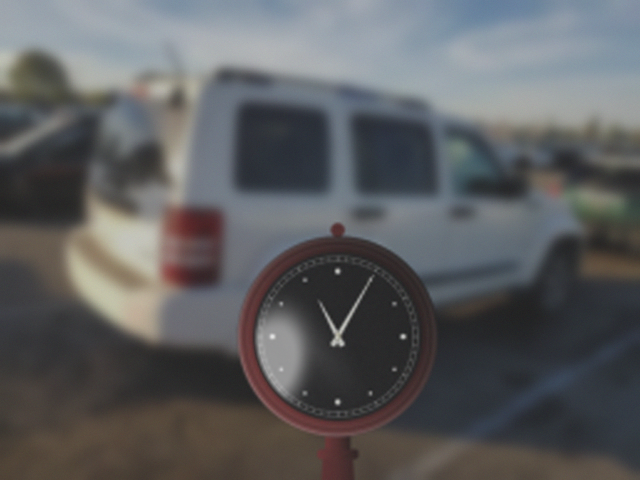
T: 11:05
